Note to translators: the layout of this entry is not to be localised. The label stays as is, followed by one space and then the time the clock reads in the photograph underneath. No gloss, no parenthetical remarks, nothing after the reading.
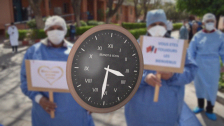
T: 3:31
